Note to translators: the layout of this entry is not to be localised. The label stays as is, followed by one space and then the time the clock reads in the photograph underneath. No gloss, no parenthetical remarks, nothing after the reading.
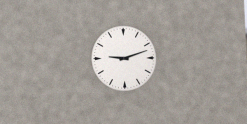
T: 9:12
